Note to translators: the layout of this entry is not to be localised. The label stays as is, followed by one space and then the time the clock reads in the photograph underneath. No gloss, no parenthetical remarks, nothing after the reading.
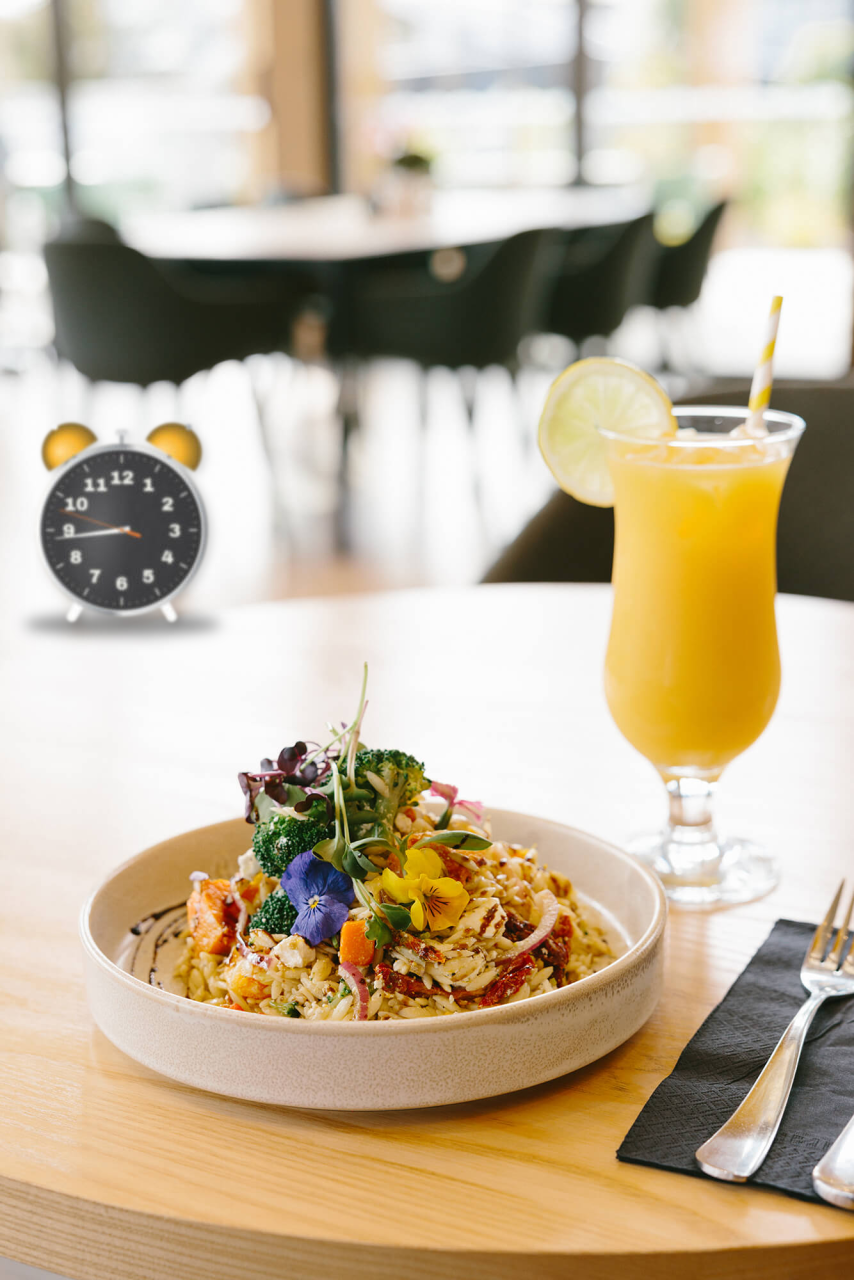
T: 8:43:48
